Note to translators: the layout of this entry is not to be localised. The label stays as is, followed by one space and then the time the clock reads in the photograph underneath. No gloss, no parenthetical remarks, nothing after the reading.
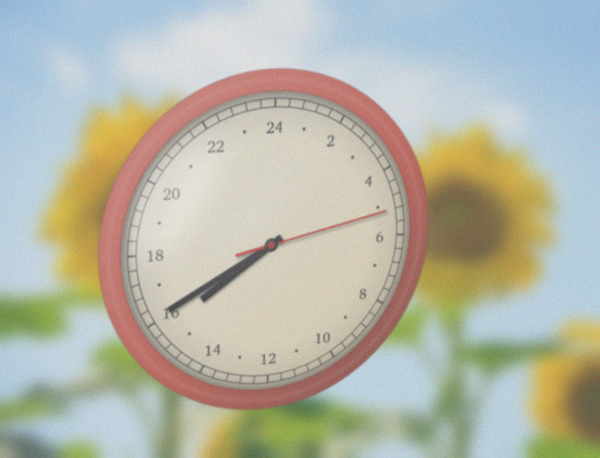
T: 15:40:13
